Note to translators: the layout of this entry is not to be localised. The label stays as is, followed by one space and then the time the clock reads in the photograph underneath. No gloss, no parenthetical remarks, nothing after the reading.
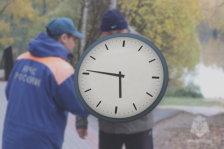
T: 5:46
